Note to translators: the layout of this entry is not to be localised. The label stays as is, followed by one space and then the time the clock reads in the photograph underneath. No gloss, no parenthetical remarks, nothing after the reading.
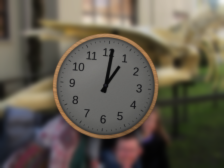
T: 1:01
